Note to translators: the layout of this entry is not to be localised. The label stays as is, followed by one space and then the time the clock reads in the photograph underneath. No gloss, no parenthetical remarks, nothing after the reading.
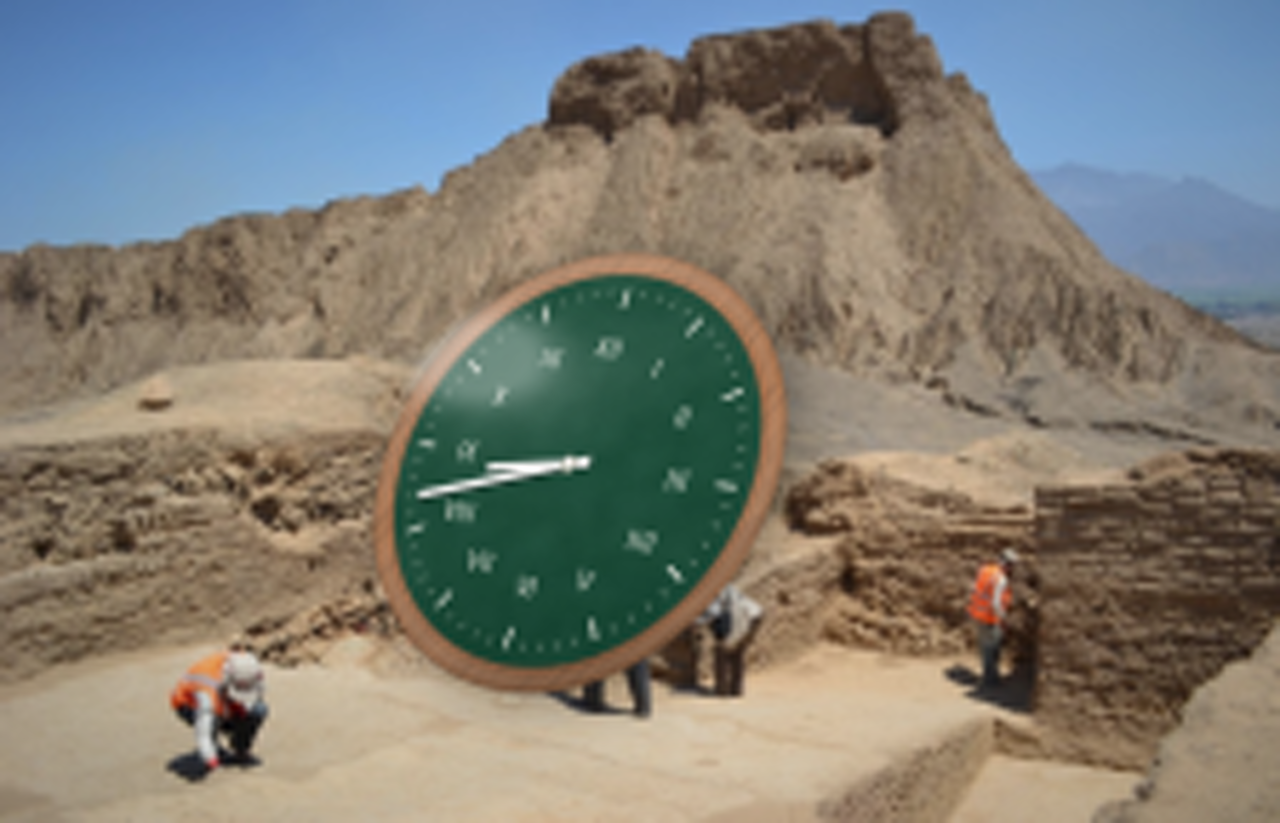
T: 8:42
